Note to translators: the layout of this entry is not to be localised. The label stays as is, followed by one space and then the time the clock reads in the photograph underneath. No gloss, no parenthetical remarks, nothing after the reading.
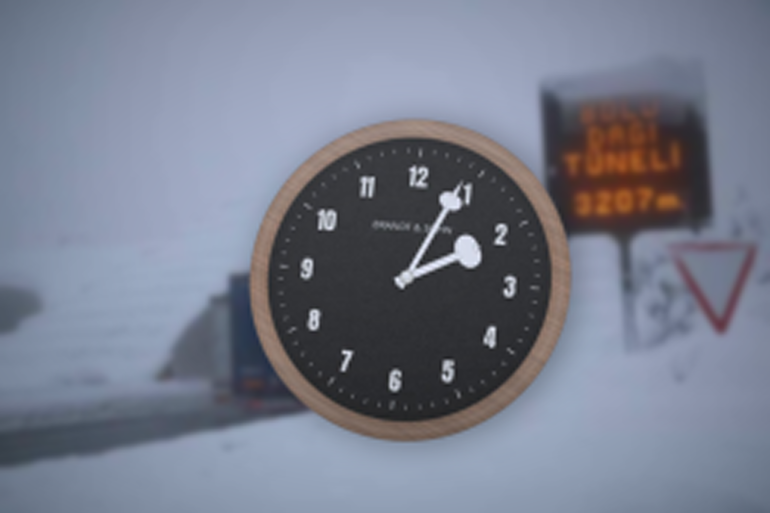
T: 2:04
